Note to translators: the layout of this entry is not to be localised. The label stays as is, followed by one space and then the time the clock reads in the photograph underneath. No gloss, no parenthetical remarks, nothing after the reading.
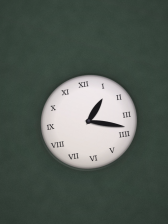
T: 1:18
